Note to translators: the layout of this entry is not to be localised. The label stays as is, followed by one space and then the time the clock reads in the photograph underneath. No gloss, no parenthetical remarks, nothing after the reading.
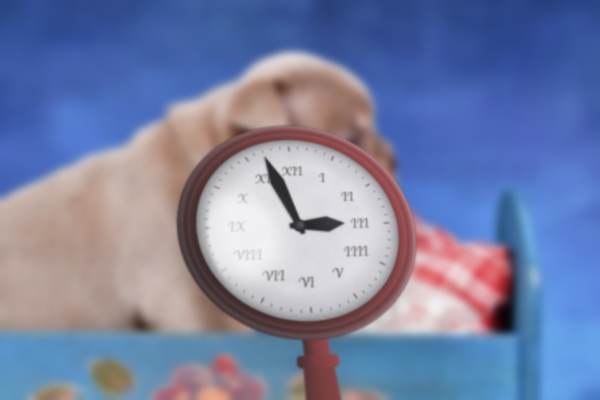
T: 2:57
